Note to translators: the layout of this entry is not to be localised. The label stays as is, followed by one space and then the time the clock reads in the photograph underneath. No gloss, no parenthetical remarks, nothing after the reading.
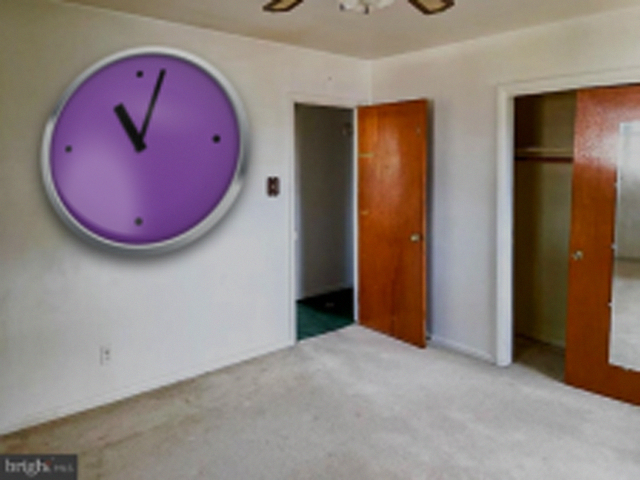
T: 11:03
